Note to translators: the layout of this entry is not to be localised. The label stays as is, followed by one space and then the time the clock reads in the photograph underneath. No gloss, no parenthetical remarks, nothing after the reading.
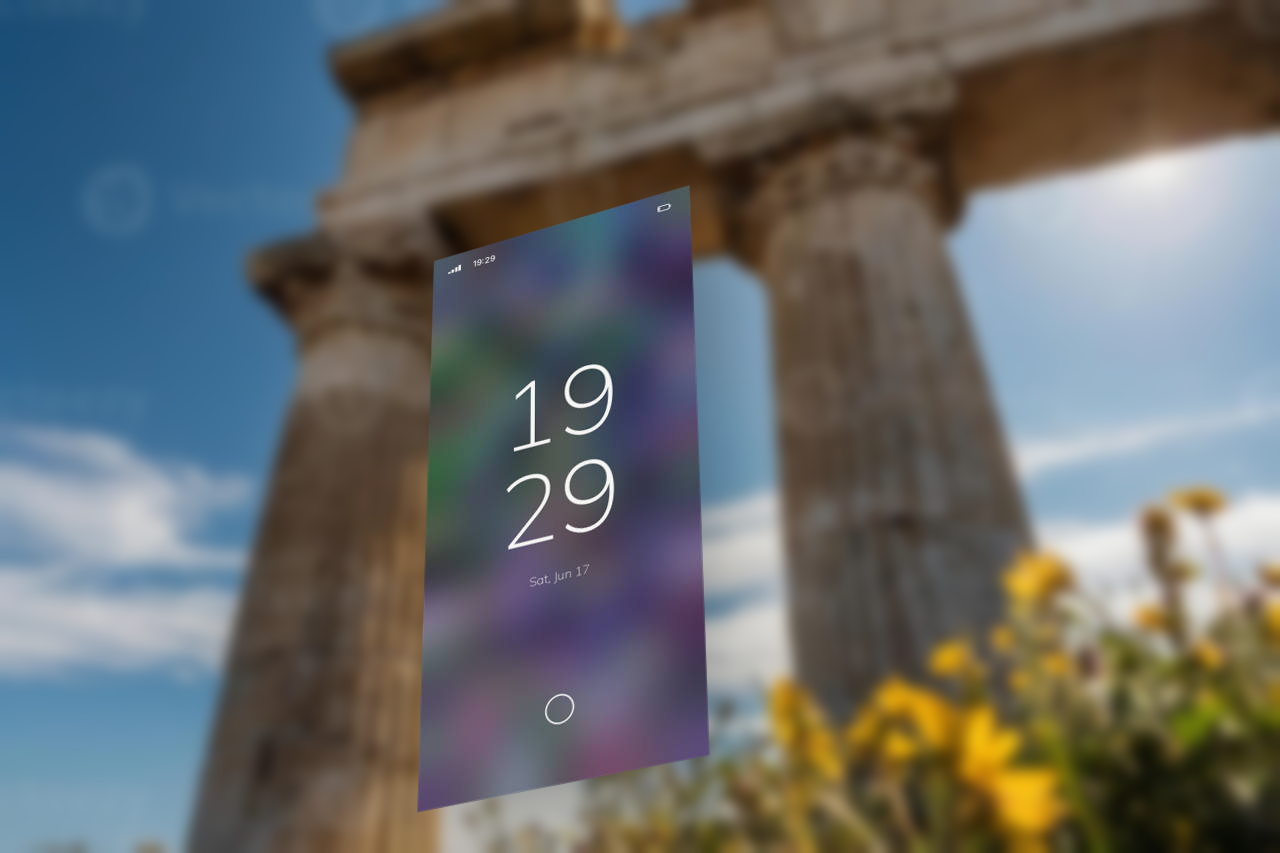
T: 19:29
